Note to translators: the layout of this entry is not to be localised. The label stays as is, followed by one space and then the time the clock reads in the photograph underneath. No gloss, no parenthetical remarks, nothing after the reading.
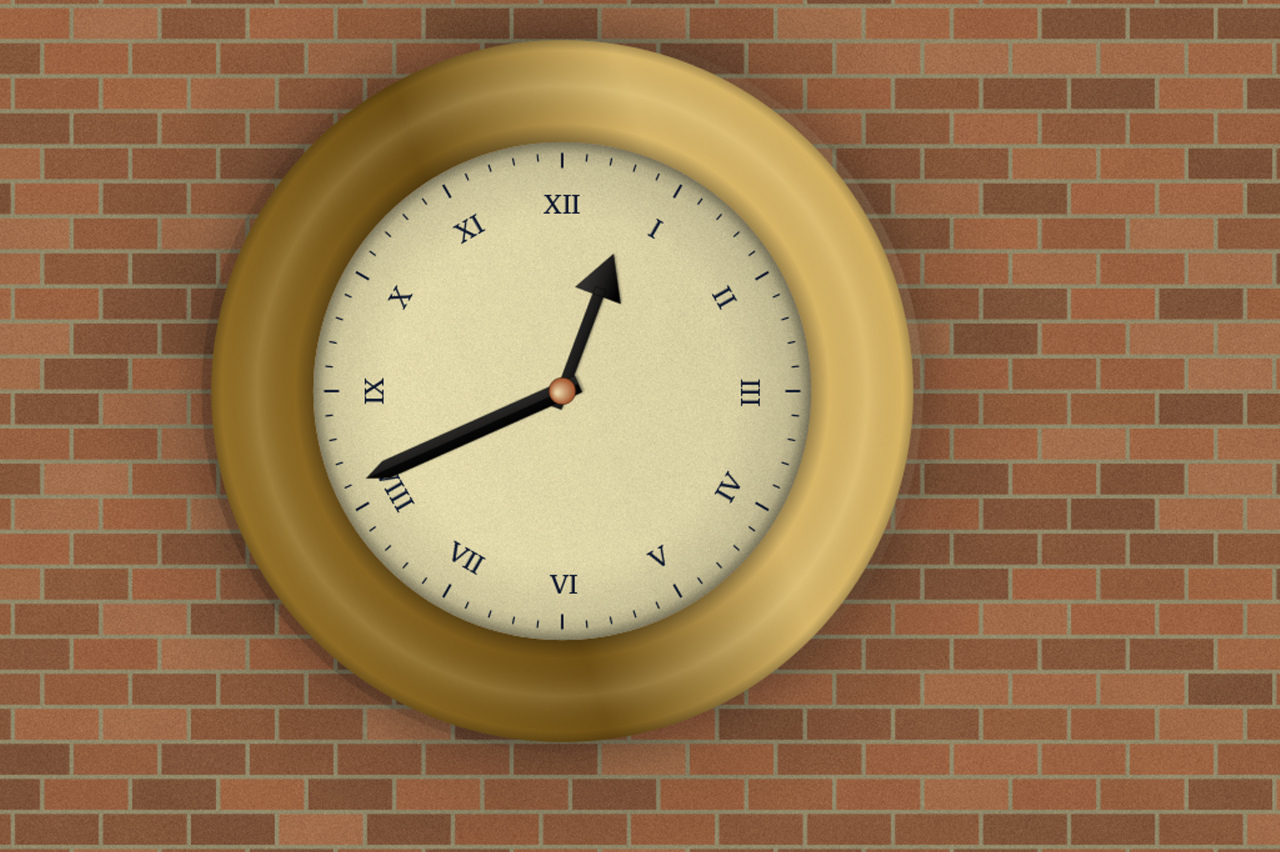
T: 12:41
